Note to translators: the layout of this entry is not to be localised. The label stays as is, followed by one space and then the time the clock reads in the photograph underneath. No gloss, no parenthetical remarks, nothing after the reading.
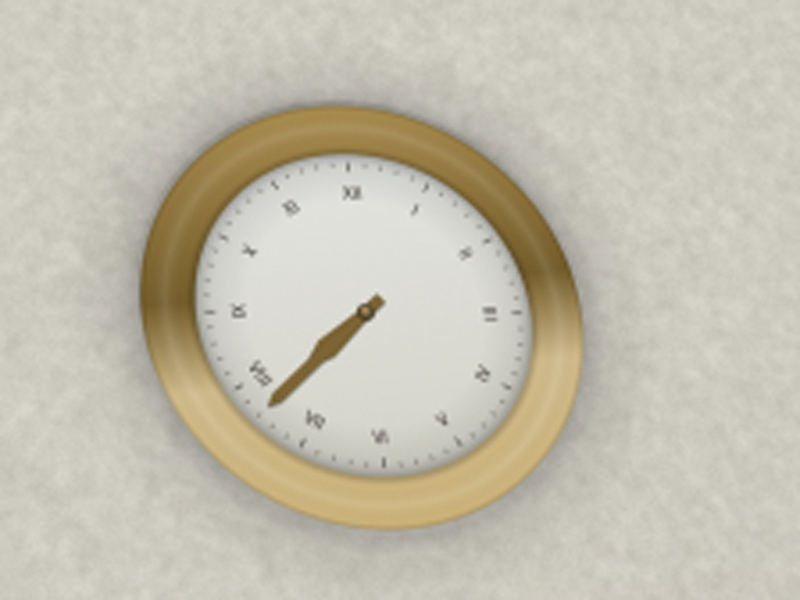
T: 7:38
